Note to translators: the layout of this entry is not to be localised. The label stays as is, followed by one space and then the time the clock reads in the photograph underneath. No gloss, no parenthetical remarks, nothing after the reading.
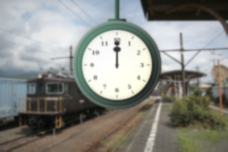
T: 12:00
